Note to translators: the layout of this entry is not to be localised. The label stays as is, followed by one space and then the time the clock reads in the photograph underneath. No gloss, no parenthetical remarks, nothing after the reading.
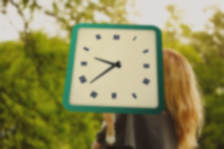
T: 9:38
